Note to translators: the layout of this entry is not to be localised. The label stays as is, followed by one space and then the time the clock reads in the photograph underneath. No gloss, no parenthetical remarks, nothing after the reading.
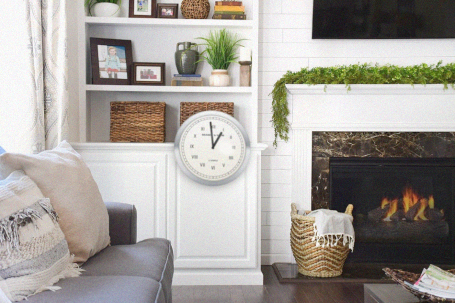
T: 12:59
